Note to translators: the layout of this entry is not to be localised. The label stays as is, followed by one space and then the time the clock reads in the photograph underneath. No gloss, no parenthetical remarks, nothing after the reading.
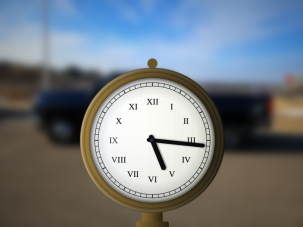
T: 5:16
